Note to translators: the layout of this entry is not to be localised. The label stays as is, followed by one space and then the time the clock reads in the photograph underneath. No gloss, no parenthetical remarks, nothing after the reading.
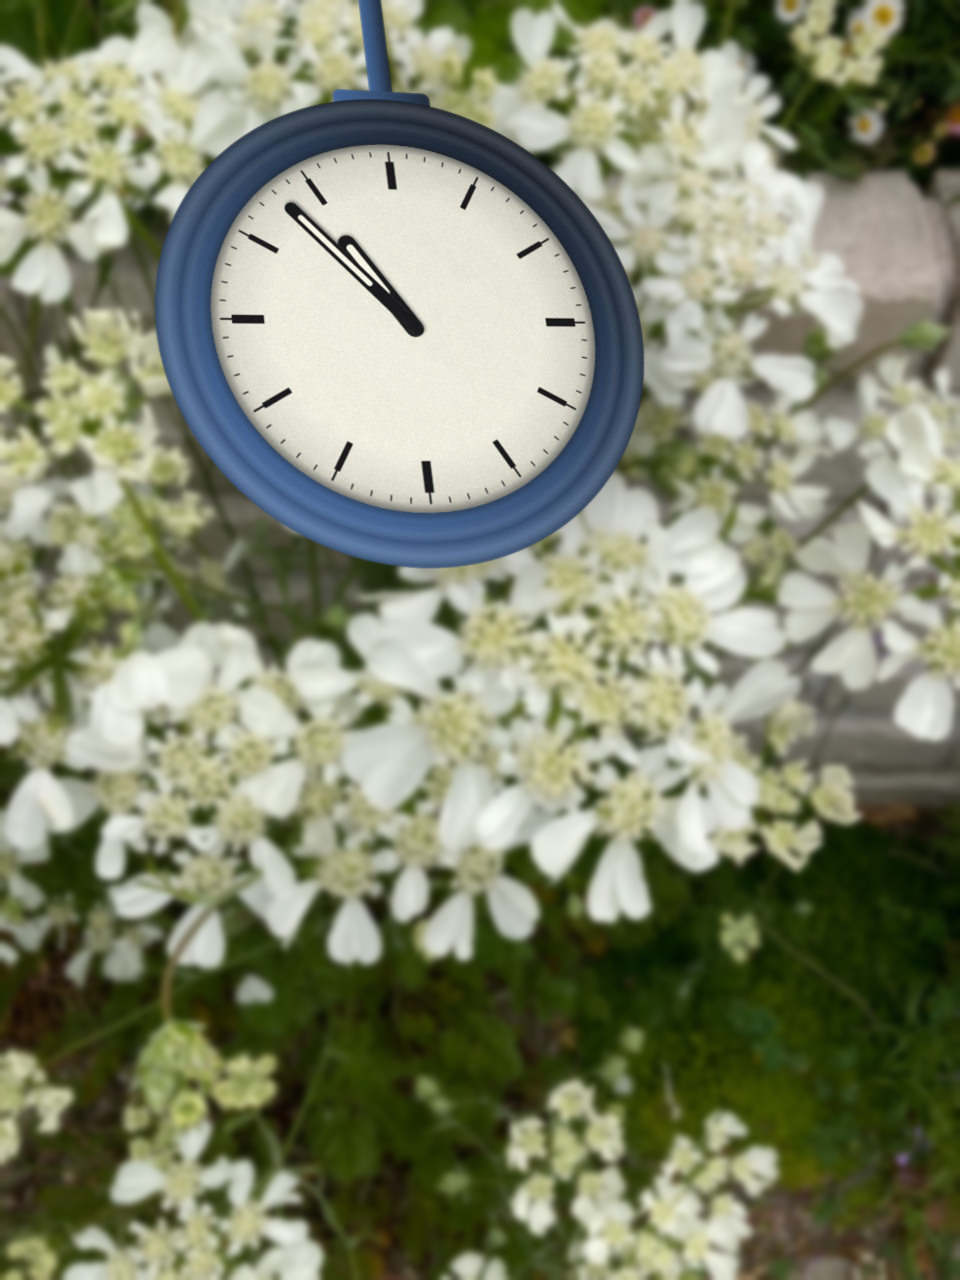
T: 10:53
